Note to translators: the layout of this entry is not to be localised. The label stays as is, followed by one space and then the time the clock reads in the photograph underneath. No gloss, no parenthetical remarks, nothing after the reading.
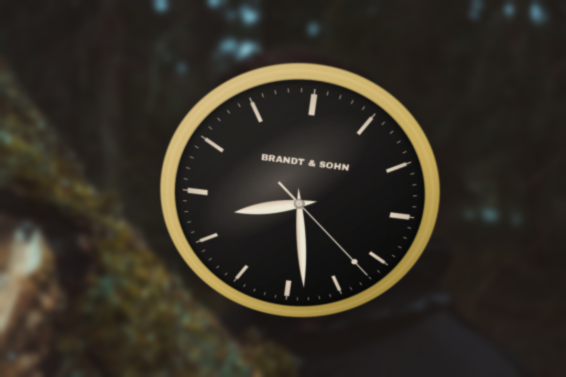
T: 8:28:22
